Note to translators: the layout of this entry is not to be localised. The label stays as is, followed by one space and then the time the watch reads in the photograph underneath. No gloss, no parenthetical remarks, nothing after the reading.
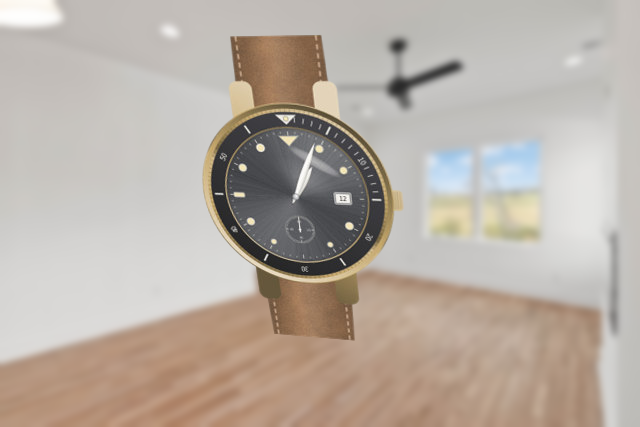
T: 1:04
